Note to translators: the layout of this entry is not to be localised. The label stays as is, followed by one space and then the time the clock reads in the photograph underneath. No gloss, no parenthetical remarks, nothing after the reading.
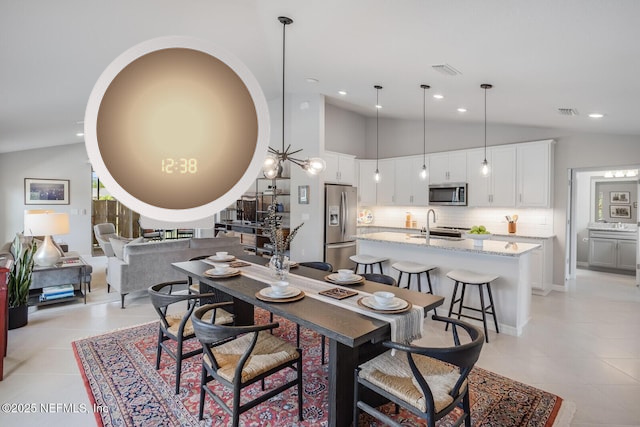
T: 12:38
